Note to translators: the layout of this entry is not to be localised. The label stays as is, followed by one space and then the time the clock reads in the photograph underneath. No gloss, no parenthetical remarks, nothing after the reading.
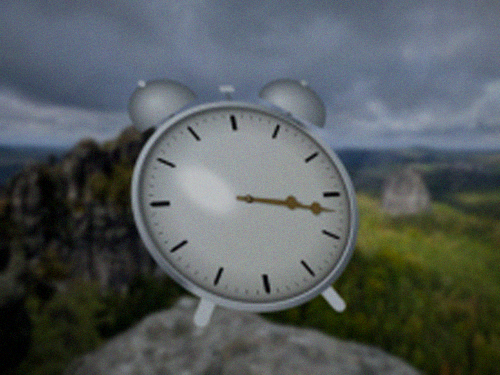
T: 3:17
